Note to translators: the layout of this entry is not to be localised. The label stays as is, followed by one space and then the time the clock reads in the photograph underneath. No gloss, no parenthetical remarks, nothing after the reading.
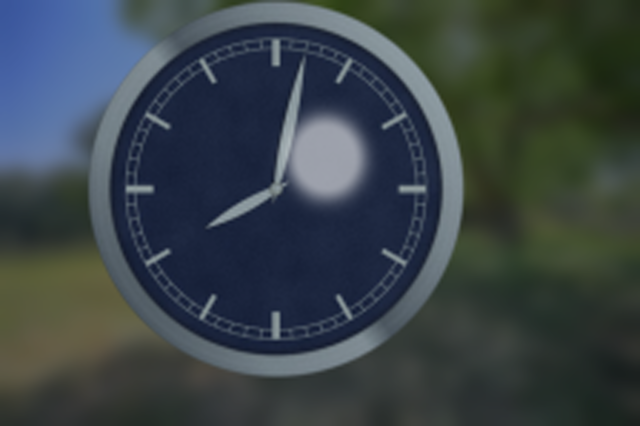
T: 8:02
